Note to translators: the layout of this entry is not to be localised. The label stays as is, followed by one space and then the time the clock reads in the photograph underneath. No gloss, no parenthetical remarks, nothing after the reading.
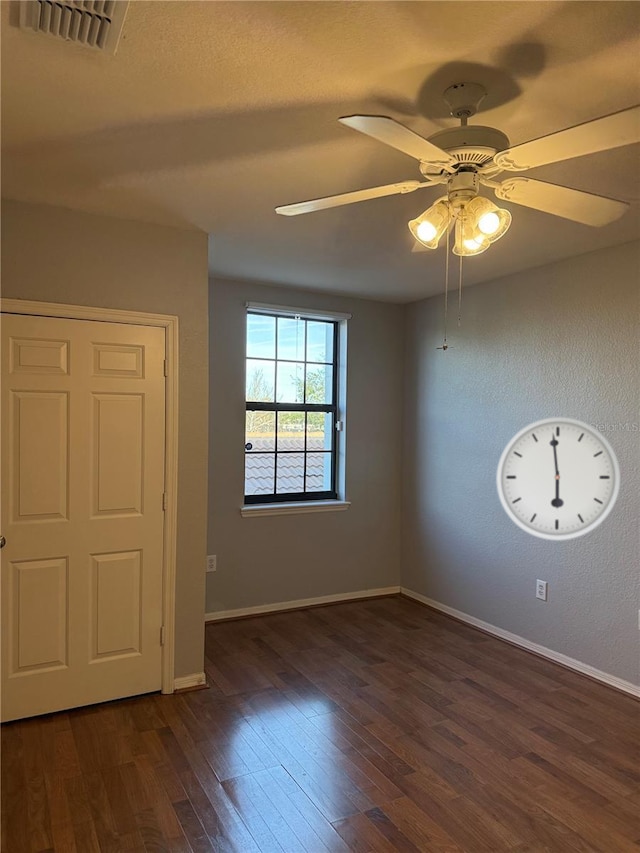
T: 5:59
